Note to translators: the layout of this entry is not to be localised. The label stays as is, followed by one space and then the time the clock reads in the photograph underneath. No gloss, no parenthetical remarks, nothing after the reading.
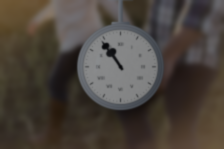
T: 10:54
